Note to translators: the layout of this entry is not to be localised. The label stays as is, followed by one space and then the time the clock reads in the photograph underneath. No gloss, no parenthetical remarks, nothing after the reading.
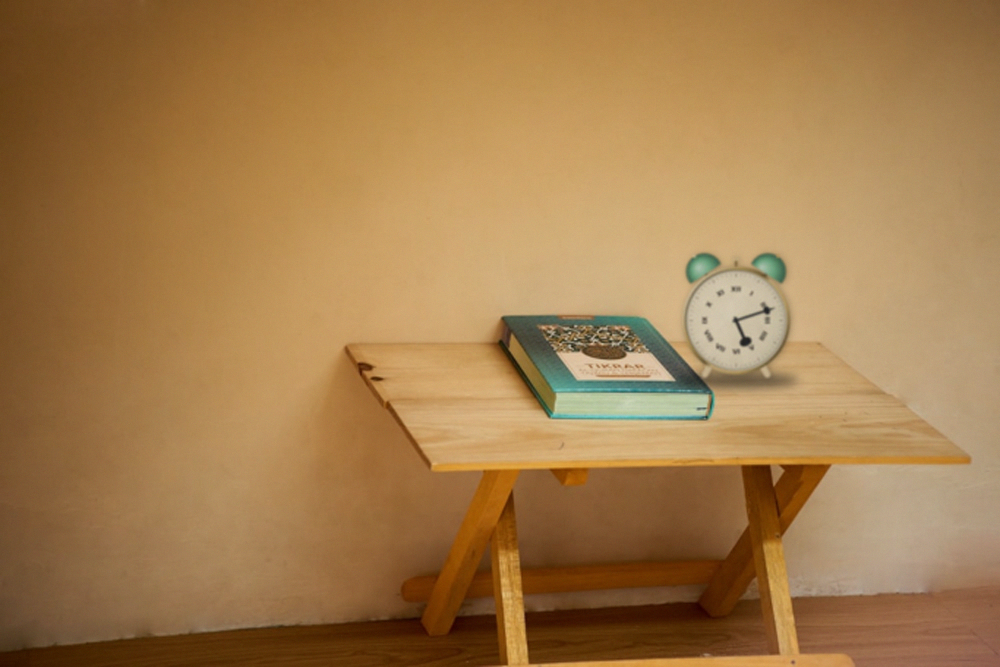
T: 5:12
